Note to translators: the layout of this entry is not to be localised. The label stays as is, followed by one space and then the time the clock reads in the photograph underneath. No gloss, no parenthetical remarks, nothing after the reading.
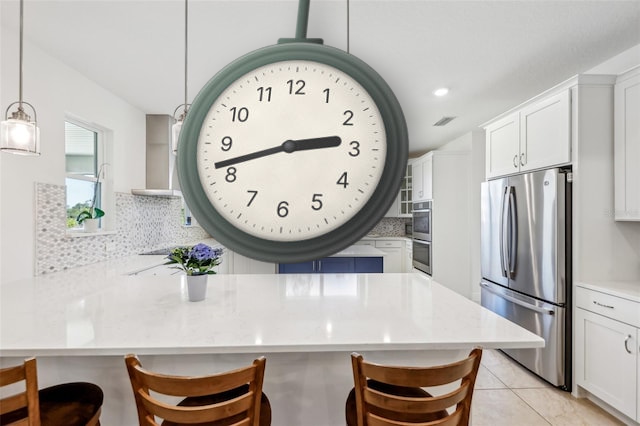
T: 2:42
